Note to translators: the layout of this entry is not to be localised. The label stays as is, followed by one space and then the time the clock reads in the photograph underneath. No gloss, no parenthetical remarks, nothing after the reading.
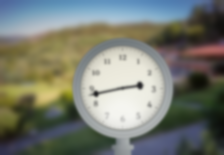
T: 2:43
